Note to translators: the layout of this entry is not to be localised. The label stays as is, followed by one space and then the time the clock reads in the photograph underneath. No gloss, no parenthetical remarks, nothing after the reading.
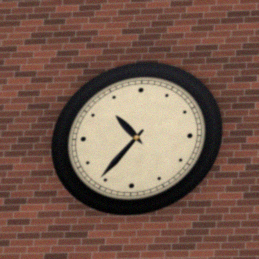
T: 10:36
